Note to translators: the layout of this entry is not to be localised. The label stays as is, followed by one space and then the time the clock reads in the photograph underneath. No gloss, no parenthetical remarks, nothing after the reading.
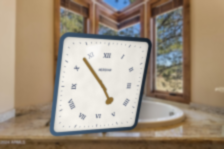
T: 4:53
